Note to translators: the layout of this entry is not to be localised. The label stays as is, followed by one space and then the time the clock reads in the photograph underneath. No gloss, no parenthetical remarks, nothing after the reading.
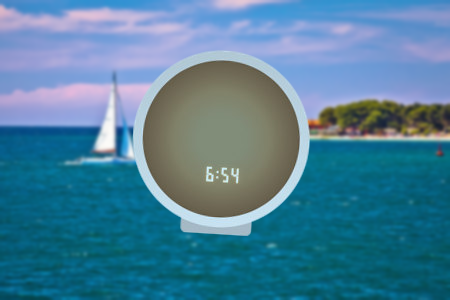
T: 6:54
